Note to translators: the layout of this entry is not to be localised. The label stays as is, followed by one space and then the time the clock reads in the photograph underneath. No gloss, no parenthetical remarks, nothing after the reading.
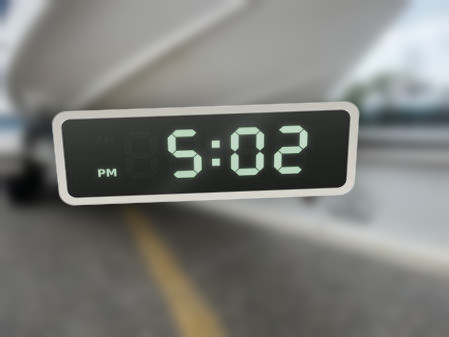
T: 5:02
